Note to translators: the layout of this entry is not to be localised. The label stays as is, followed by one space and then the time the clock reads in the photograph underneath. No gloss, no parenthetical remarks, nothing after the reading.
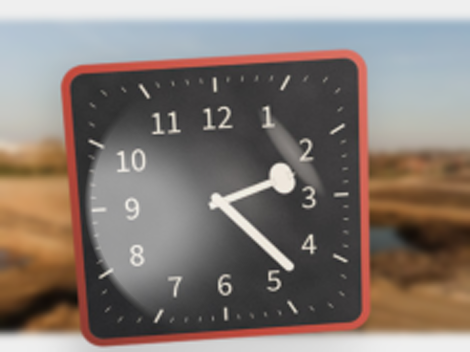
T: 2:23
